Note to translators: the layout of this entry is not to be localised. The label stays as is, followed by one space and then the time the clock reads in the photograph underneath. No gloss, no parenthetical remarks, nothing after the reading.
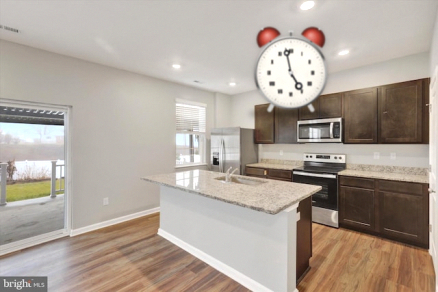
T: 4:58
